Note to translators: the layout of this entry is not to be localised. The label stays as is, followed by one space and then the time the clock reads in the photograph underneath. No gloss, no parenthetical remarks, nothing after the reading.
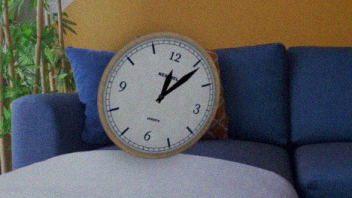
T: 12:06
